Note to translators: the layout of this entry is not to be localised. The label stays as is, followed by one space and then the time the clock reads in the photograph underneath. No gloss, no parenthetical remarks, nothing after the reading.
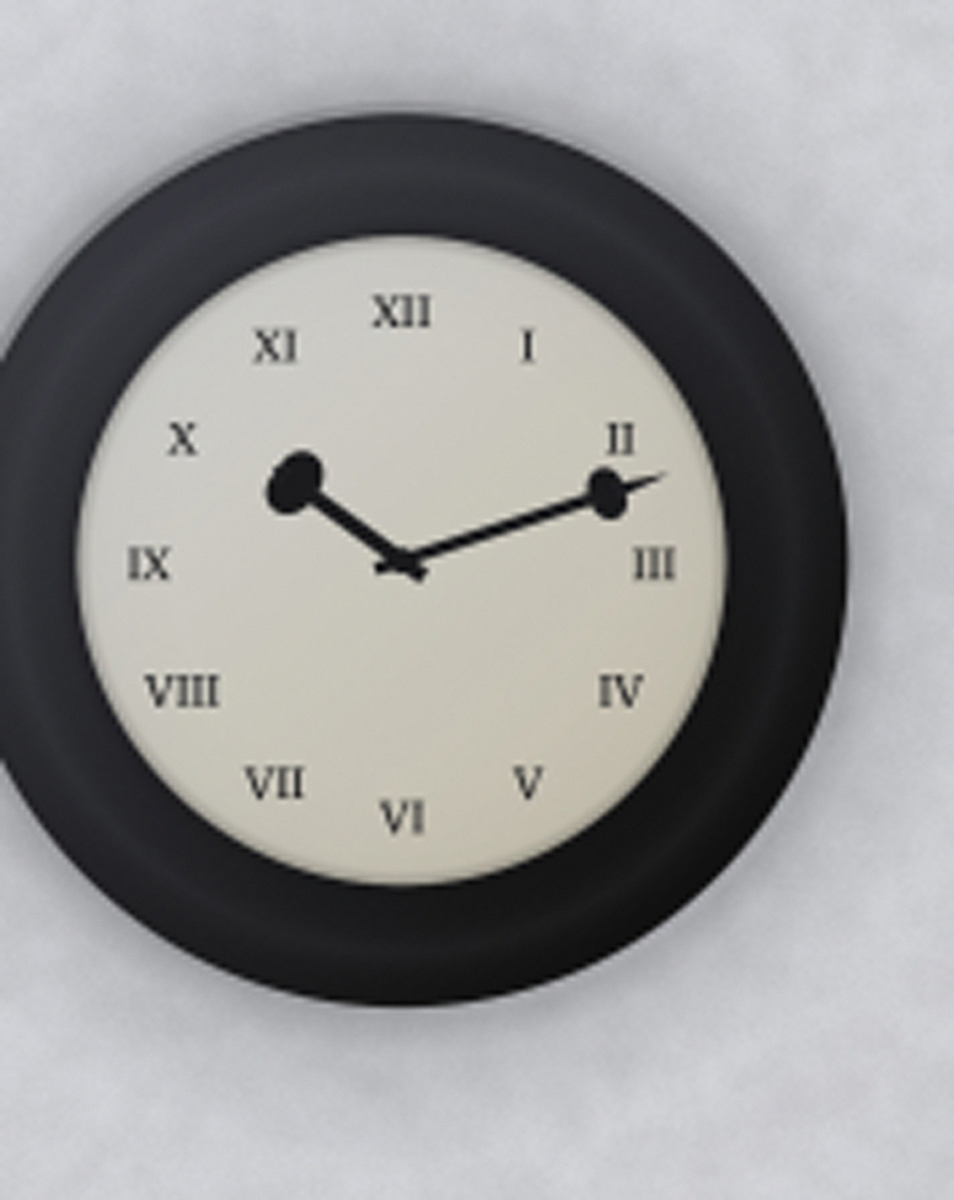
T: 10:12
